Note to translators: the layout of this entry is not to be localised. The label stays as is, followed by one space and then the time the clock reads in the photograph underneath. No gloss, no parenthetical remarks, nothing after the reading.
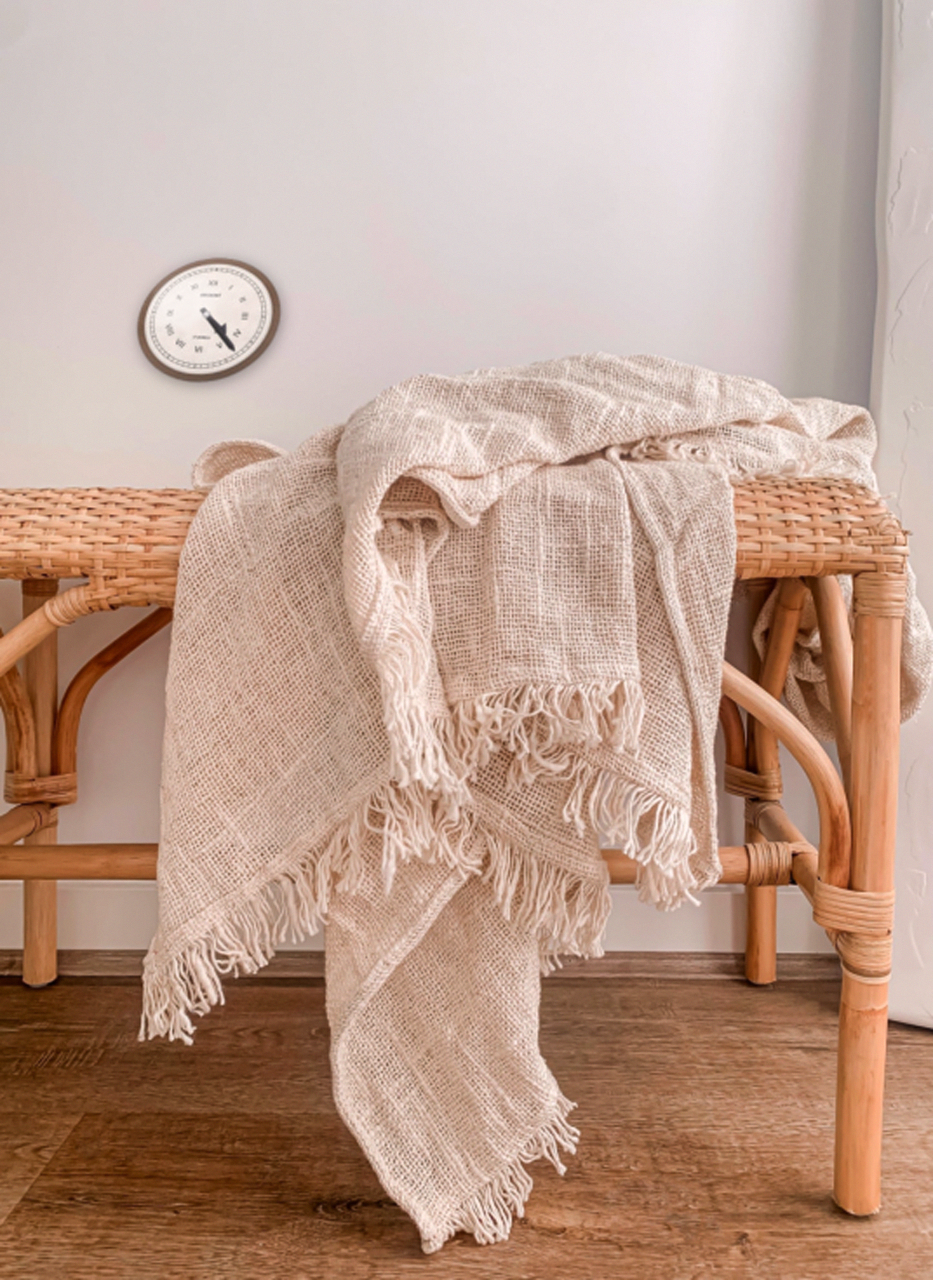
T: 4:23
